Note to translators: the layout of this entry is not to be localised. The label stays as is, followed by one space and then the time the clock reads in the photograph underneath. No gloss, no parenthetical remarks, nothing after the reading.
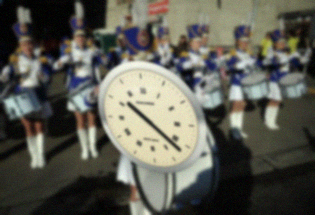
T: 10:22
